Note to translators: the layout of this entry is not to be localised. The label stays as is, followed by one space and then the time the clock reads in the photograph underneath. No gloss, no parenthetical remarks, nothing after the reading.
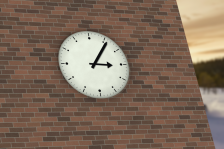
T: 3:06
